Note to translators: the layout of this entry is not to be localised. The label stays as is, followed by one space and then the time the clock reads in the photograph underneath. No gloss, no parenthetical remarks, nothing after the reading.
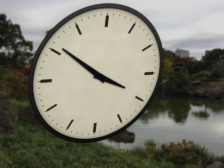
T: 3:51
